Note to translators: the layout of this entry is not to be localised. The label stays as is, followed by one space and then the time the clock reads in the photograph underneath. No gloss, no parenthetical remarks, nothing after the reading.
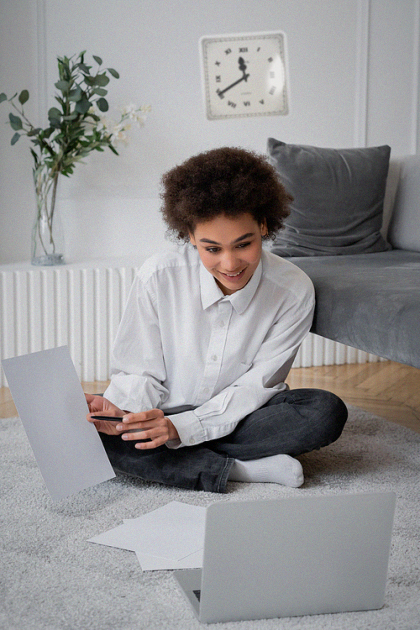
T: 11:40
